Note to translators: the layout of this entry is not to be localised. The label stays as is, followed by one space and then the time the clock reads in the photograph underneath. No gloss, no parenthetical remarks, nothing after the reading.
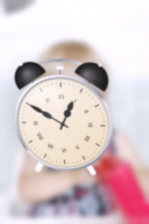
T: 12:50
